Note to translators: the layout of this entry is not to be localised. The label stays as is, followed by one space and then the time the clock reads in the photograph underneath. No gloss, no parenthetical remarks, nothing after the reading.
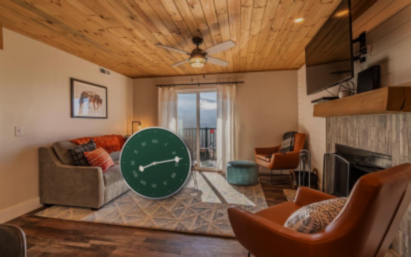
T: 8:13
